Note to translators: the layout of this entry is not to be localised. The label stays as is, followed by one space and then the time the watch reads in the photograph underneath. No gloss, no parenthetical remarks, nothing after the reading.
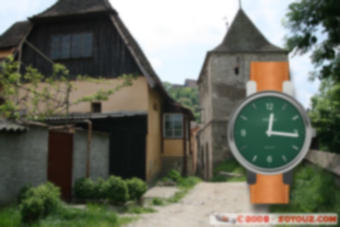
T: 12:16
